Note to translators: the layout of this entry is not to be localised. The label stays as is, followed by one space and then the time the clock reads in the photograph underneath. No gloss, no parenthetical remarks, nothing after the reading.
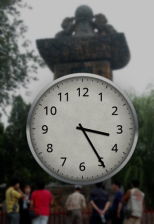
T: 3:25
